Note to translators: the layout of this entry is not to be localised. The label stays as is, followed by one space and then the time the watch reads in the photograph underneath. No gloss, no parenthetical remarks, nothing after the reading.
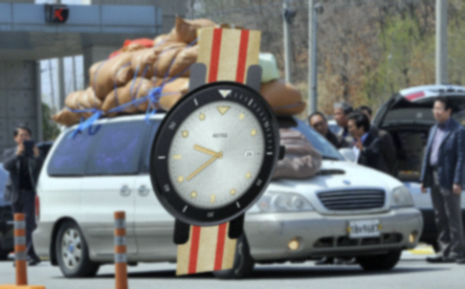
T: 9:39
